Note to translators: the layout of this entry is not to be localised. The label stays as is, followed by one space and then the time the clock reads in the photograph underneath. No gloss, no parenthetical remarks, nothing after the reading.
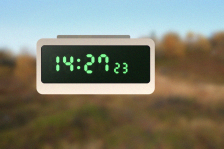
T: 14:27:23
